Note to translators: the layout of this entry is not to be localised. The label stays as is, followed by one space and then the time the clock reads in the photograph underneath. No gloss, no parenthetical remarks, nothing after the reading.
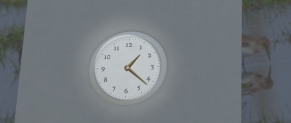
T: 1:22
